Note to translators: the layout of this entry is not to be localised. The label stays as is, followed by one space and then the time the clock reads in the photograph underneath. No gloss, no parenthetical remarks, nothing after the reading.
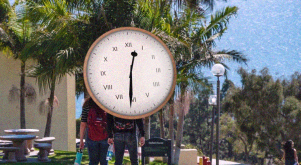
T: 12:31
